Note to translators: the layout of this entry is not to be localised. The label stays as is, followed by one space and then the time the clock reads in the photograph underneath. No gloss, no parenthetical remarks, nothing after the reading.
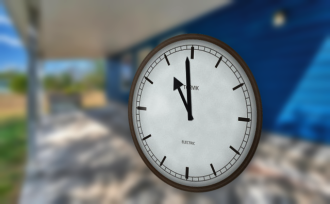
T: 10:59
